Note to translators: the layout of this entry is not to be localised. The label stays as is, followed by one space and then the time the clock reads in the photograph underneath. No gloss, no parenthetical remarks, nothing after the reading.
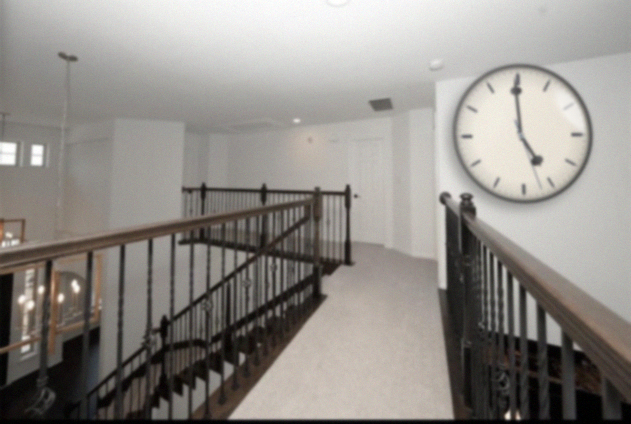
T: 4:59:27
